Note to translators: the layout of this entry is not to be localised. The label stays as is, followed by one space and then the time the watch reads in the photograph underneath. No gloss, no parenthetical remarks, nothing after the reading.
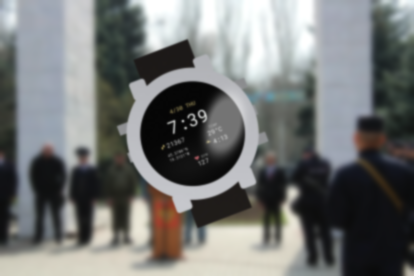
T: 7:39
